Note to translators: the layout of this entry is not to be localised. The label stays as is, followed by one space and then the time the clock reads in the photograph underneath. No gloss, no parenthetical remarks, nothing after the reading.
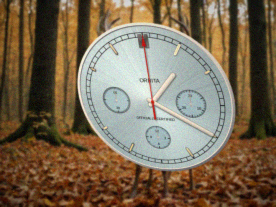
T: 1:20
